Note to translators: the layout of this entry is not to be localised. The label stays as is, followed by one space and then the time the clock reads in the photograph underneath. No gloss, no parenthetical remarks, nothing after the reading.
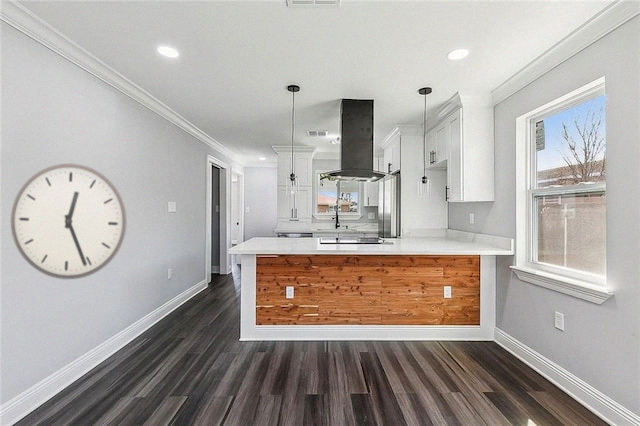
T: 12:26
